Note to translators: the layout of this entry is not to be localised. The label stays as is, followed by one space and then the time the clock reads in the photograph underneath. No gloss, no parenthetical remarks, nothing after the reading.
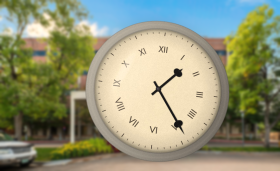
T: 1:24
